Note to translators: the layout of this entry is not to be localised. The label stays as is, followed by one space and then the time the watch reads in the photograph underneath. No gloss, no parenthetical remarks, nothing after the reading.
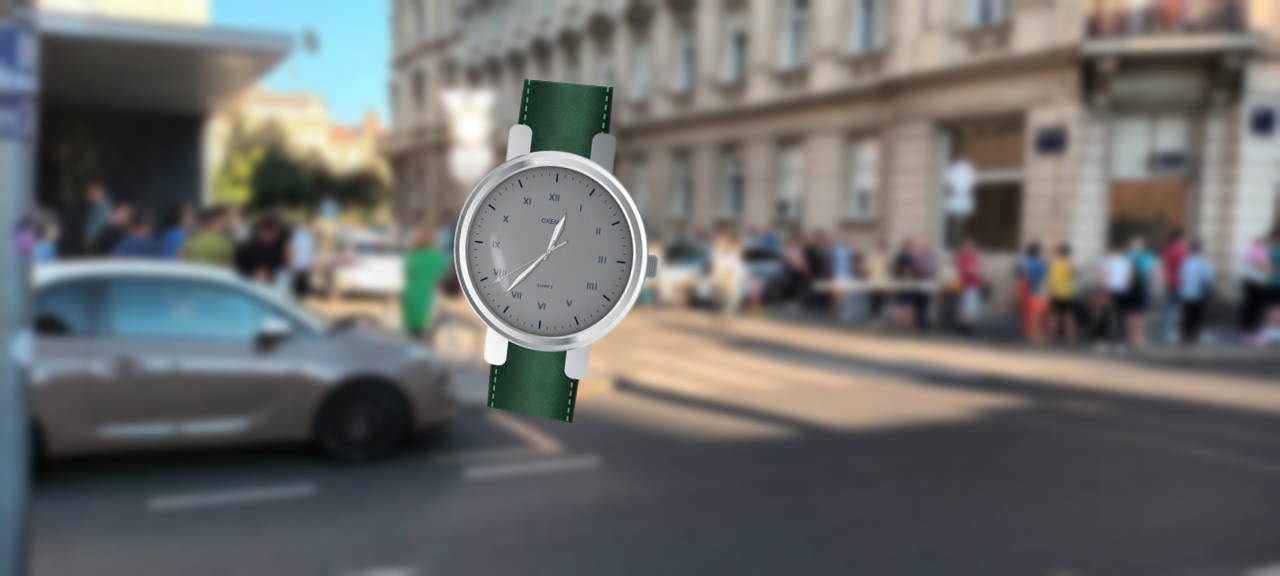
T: 12:36:39
